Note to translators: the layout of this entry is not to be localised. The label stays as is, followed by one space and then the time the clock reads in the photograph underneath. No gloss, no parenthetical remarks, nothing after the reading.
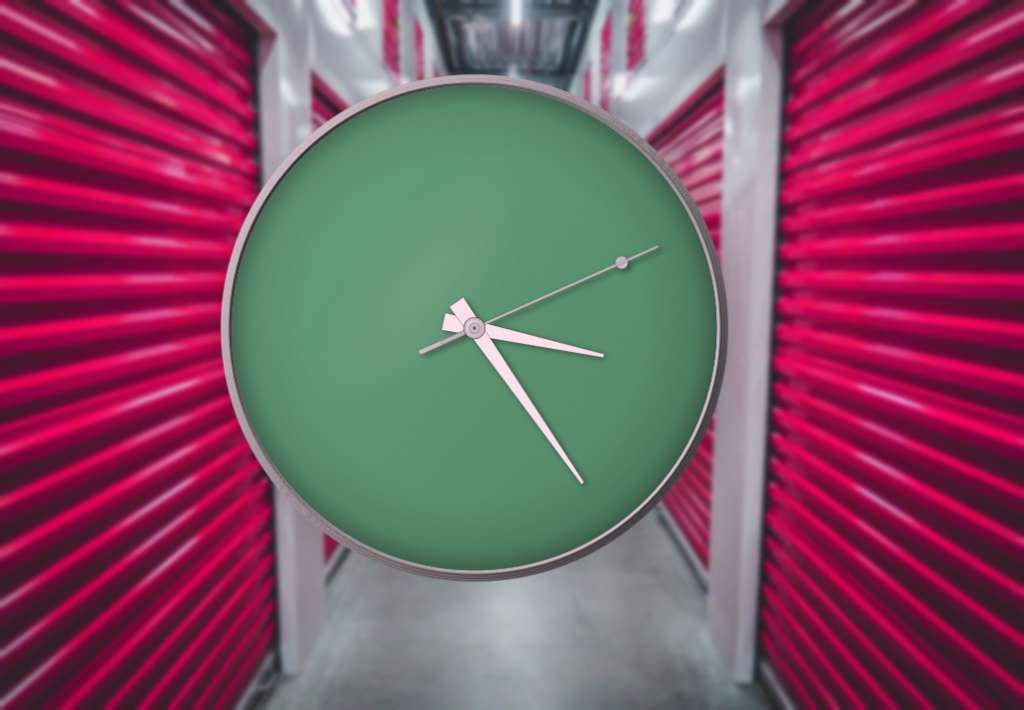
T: 3:24:11
